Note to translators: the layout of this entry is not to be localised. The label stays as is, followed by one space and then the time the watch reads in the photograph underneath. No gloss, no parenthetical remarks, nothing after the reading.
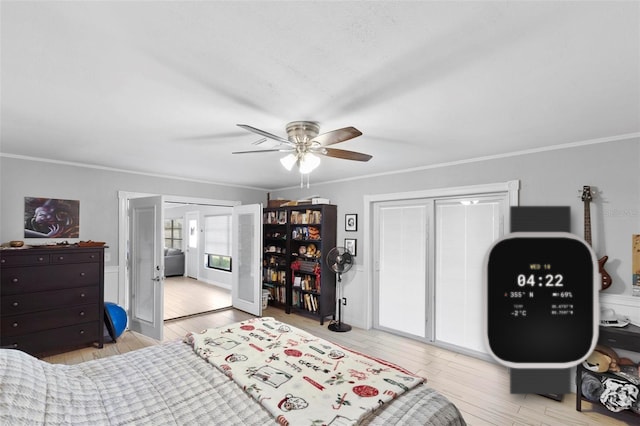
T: 4:22
